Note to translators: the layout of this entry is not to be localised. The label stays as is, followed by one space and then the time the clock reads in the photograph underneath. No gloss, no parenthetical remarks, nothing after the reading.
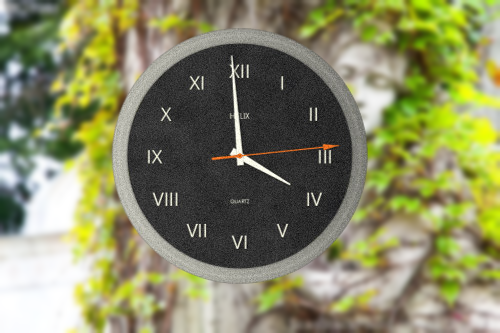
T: 3:59:14
